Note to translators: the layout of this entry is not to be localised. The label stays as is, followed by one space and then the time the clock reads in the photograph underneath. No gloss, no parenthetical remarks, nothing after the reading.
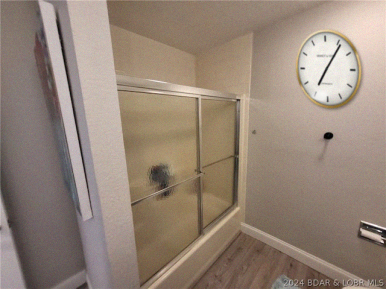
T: 7:06
